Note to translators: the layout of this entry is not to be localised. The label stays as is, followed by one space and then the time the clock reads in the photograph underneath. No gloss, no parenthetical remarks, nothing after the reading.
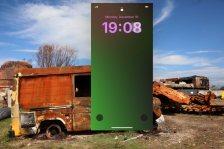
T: 19:08
